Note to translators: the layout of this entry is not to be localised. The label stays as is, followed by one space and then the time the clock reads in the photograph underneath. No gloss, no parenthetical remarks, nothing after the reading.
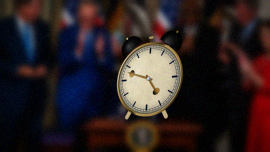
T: 4:48
